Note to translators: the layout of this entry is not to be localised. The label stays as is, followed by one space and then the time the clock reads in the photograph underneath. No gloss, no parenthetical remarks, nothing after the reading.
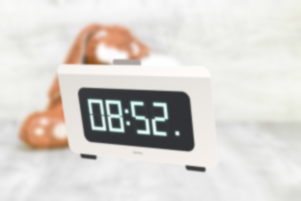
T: 8:52
